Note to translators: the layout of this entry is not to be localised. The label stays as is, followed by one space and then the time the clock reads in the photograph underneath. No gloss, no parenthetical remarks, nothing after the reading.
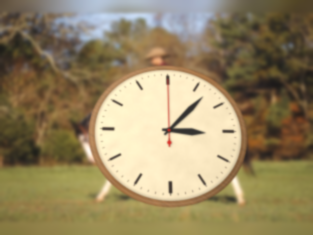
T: 3:07:00
